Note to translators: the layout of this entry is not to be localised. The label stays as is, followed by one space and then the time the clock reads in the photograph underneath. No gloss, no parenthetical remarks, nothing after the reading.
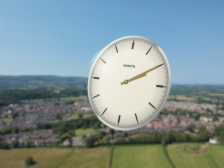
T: 2:10
